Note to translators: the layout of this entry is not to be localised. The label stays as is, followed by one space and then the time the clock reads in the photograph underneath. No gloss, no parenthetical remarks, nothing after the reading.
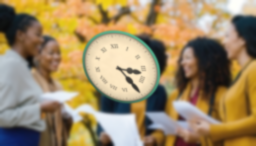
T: 3:25
